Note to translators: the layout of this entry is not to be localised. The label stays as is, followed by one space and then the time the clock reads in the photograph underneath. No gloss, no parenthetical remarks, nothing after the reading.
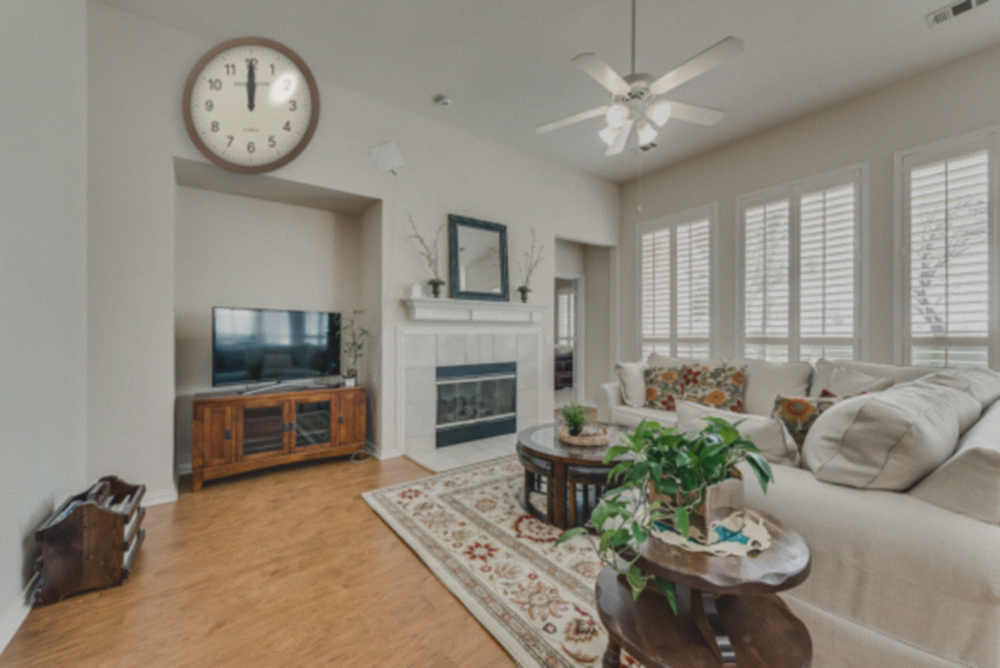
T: 12:00
